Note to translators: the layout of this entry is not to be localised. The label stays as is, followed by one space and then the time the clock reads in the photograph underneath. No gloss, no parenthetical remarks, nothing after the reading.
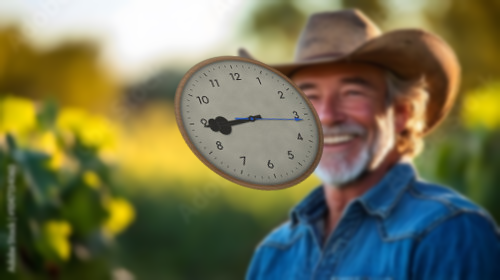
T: 8:44:16
